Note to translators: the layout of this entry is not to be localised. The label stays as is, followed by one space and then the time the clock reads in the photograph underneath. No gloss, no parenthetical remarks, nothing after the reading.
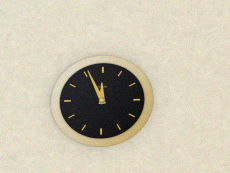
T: 11:56
